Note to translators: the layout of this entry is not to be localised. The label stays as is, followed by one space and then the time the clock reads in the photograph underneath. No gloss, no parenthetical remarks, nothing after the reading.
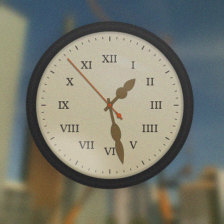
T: 1:27:53
